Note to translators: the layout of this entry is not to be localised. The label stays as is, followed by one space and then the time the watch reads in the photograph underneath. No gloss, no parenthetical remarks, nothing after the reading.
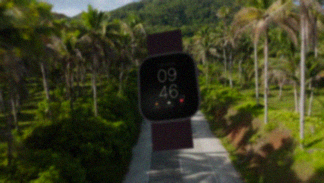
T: 9:46
